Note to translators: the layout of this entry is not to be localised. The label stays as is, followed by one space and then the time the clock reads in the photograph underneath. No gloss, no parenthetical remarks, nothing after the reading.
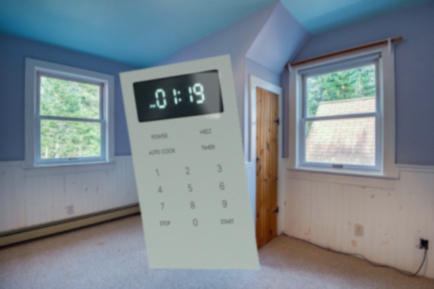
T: 1:19
